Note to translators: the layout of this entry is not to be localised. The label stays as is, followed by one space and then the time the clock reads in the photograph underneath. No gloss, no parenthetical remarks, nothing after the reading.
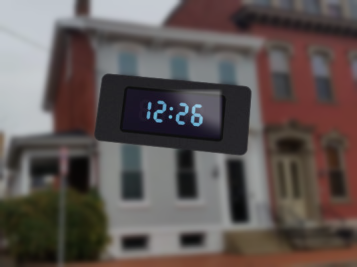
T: 12:26
